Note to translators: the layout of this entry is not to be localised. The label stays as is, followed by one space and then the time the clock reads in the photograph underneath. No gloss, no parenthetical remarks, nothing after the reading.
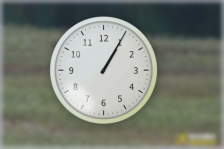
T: 1:05
